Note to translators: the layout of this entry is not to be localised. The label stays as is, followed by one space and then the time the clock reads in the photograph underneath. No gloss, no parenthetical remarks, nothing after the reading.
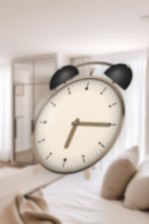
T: 6:15
